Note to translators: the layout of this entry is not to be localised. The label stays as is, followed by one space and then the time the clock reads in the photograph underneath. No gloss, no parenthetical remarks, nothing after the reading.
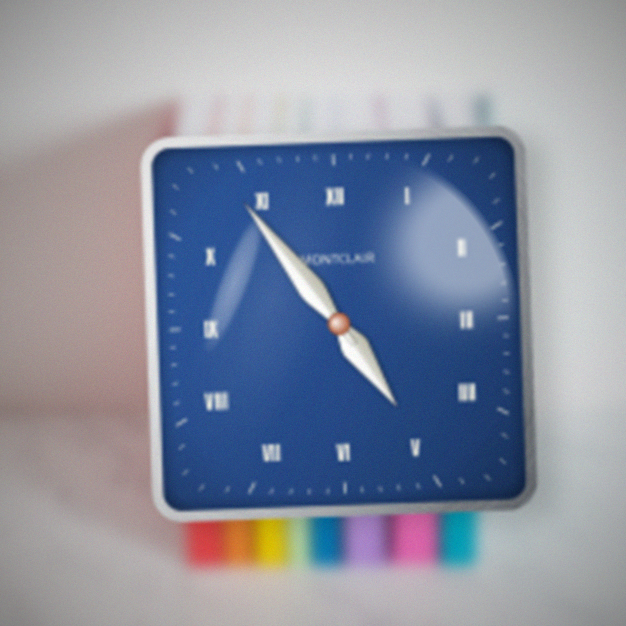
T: 4:54
